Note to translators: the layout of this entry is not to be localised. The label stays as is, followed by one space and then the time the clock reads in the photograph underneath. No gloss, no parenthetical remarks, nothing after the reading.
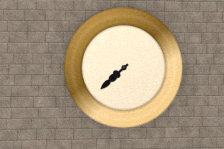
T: 7:38
